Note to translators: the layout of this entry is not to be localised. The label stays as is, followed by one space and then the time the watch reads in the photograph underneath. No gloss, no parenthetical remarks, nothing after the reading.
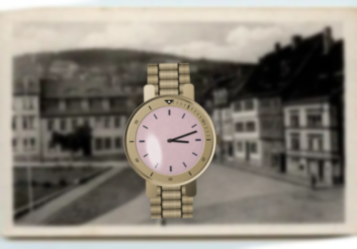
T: 3:12
